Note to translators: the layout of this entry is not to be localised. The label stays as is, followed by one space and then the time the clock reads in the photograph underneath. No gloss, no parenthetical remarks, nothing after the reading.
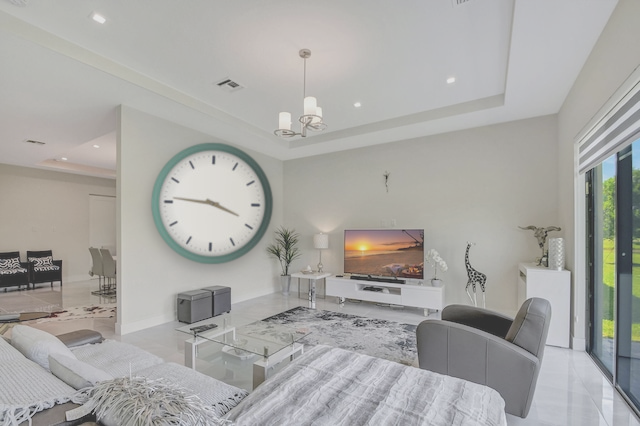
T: 3:46
